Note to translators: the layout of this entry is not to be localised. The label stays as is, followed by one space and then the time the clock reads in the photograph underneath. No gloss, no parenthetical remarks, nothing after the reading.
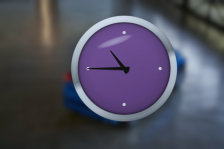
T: 10:45
